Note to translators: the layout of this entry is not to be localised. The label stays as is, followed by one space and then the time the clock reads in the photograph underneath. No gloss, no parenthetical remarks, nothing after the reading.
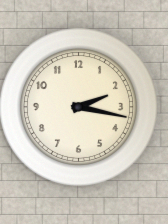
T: 2:17
